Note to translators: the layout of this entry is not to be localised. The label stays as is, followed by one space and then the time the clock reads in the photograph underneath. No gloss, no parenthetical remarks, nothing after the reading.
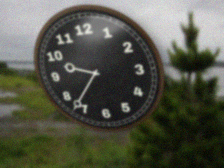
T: 9:37
